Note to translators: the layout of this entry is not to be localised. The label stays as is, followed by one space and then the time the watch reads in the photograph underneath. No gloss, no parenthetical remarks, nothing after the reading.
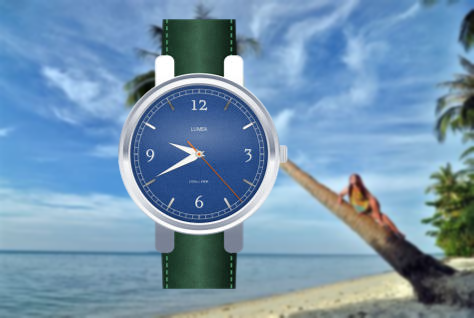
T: 9:40:23
